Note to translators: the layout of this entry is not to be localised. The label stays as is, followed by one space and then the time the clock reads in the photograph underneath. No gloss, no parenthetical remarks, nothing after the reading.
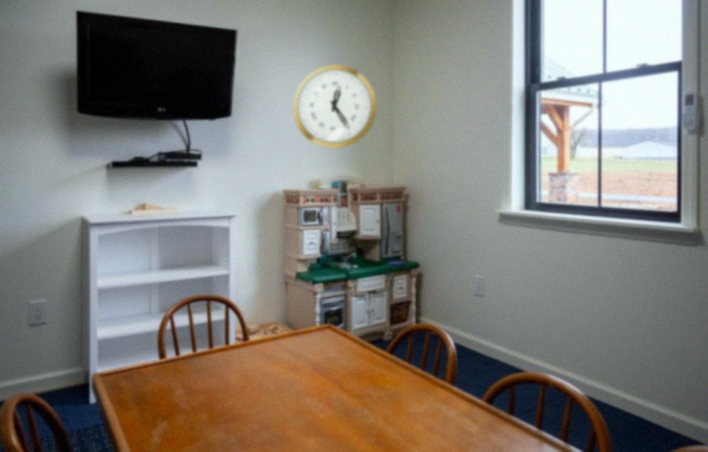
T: 12:24
